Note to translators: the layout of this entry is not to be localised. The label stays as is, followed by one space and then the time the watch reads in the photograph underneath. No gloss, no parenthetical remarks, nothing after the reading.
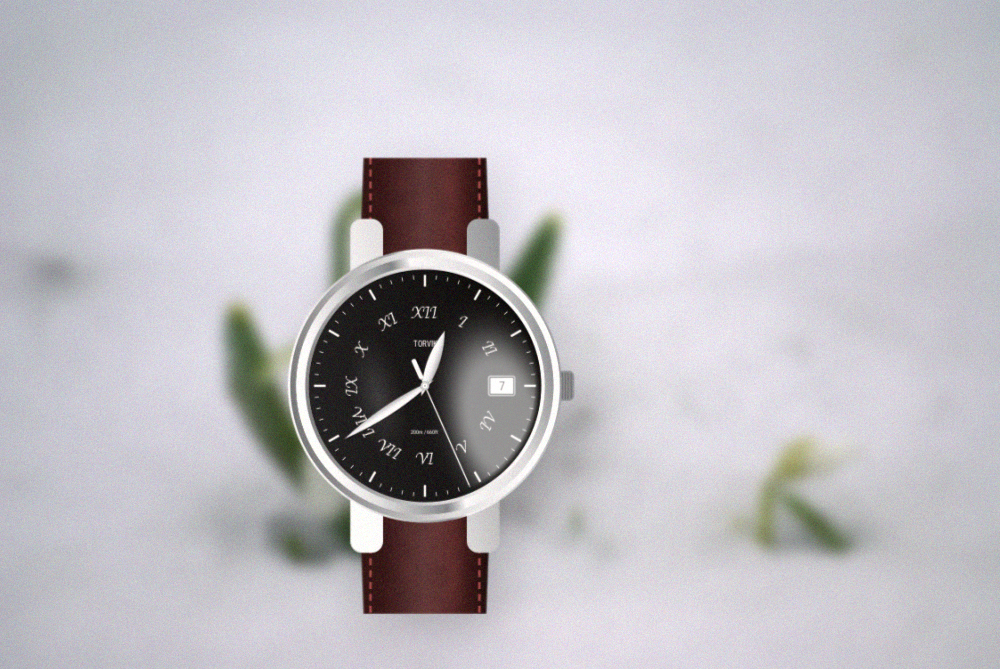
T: 12:39:26
